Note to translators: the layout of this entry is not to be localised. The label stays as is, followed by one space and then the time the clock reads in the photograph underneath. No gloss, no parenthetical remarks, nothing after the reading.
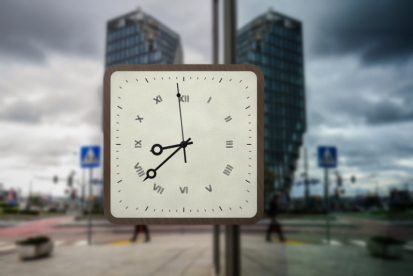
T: 8:37:59
